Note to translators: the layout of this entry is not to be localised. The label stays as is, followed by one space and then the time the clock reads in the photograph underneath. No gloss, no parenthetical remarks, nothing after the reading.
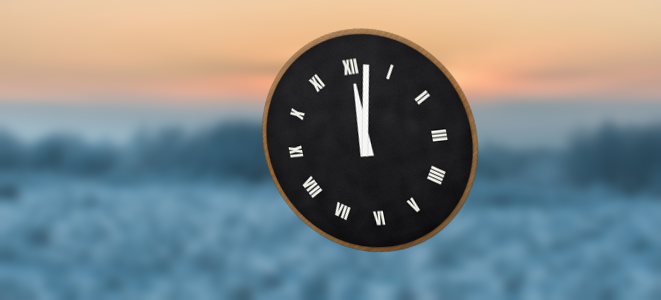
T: 12:02
